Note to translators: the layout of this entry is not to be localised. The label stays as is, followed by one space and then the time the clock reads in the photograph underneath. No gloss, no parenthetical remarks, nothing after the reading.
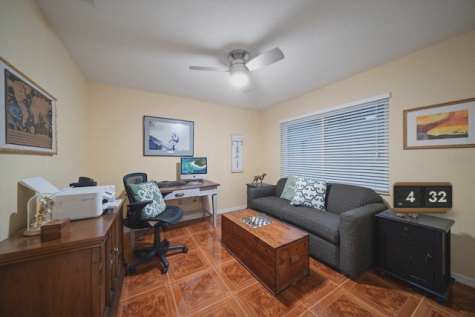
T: 4:32
